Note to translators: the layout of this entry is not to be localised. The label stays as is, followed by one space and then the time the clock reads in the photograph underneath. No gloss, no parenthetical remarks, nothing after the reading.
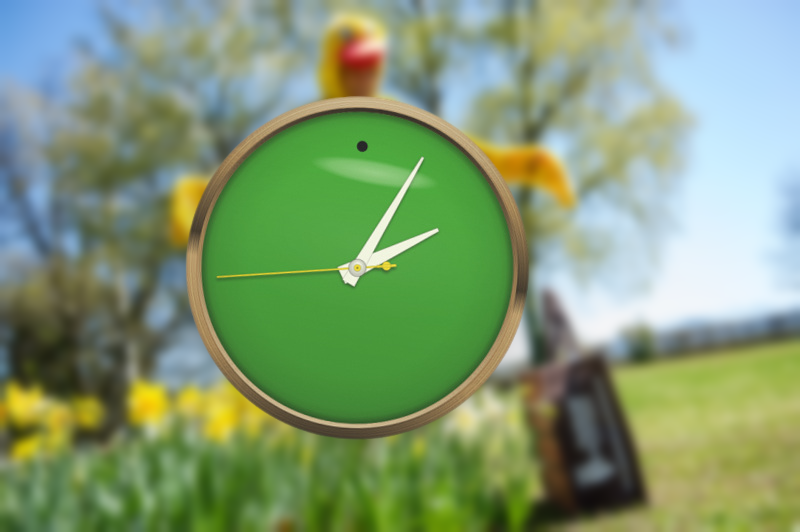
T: 2:04:44
